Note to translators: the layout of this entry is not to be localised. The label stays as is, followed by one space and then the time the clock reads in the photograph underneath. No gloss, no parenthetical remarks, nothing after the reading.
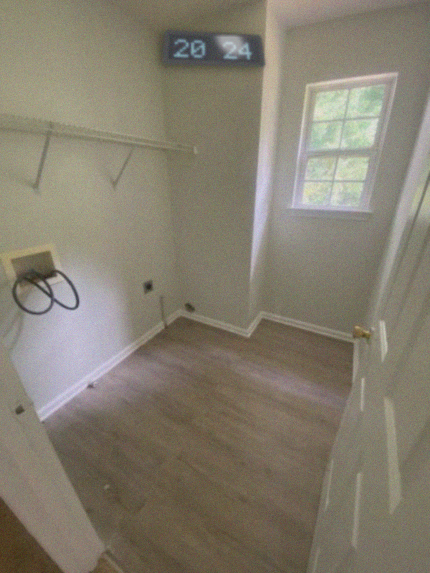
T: 20:24
